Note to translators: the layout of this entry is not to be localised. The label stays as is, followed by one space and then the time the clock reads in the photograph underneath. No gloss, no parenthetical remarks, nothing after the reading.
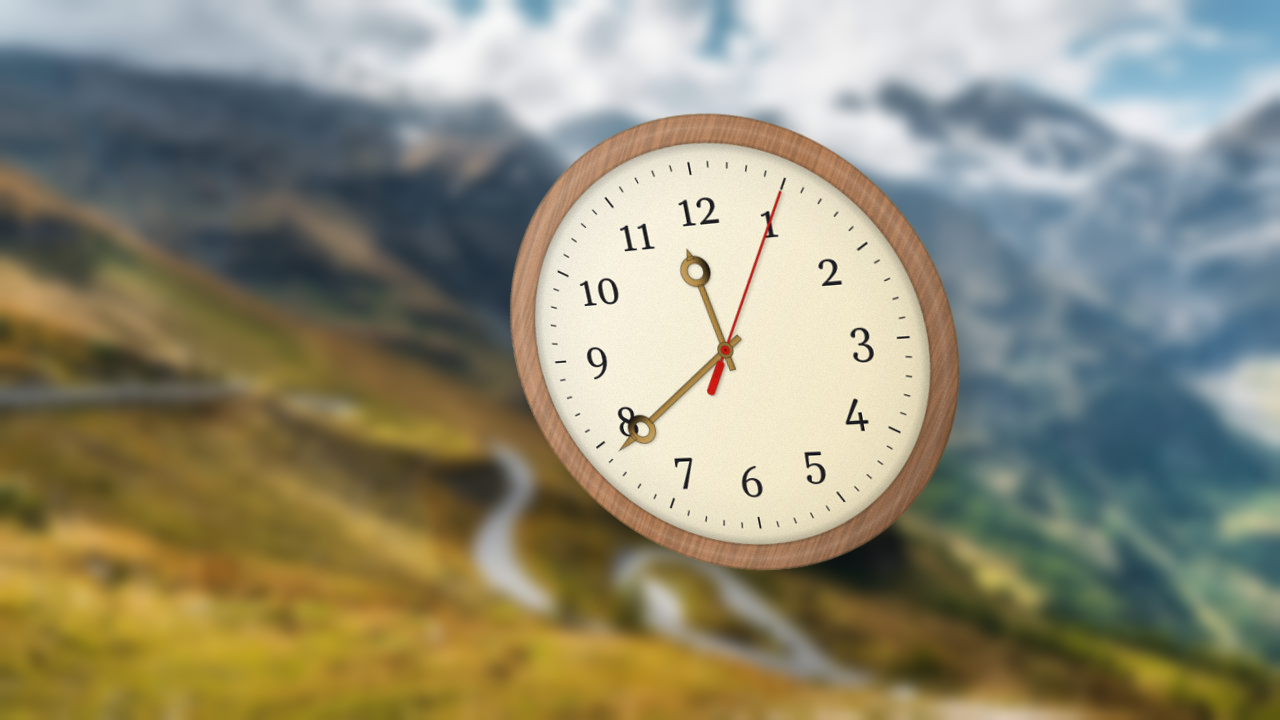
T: 11:39:05
